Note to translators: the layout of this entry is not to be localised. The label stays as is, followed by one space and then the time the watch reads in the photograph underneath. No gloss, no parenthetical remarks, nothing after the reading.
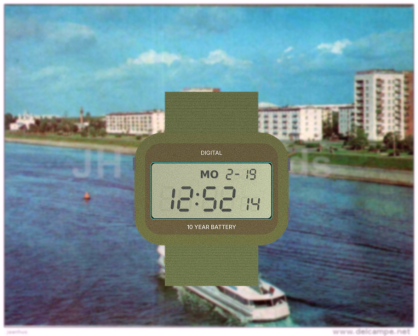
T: 12:52:14
